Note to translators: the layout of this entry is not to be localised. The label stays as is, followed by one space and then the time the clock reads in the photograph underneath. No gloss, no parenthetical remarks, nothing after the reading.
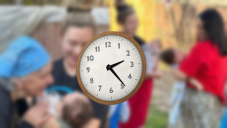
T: 2:24
